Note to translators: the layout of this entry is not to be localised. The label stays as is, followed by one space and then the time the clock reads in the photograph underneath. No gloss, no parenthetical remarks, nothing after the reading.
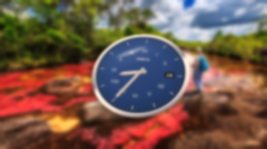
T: 8:35
